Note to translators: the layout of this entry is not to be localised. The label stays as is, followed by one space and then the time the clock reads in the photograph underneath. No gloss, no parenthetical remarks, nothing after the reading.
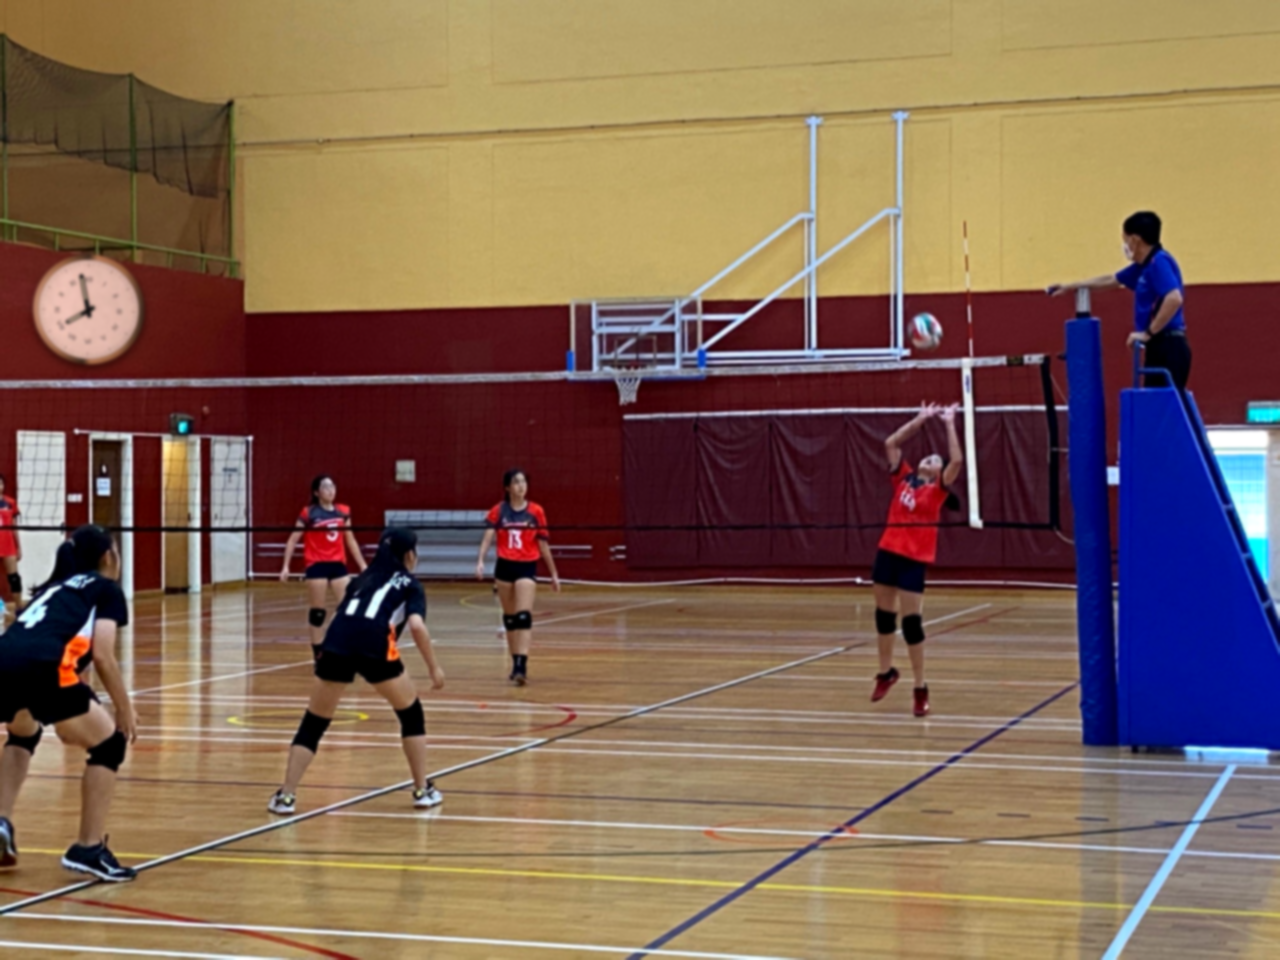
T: 7:58
